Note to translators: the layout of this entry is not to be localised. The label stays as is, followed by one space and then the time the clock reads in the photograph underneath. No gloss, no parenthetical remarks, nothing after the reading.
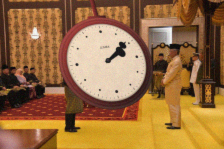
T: 2:09
